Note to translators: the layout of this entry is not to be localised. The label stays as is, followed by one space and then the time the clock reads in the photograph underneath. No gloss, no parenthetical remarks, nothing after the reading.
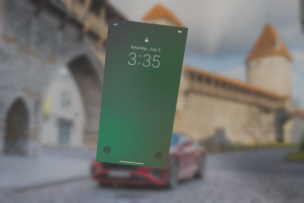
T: 3:35
